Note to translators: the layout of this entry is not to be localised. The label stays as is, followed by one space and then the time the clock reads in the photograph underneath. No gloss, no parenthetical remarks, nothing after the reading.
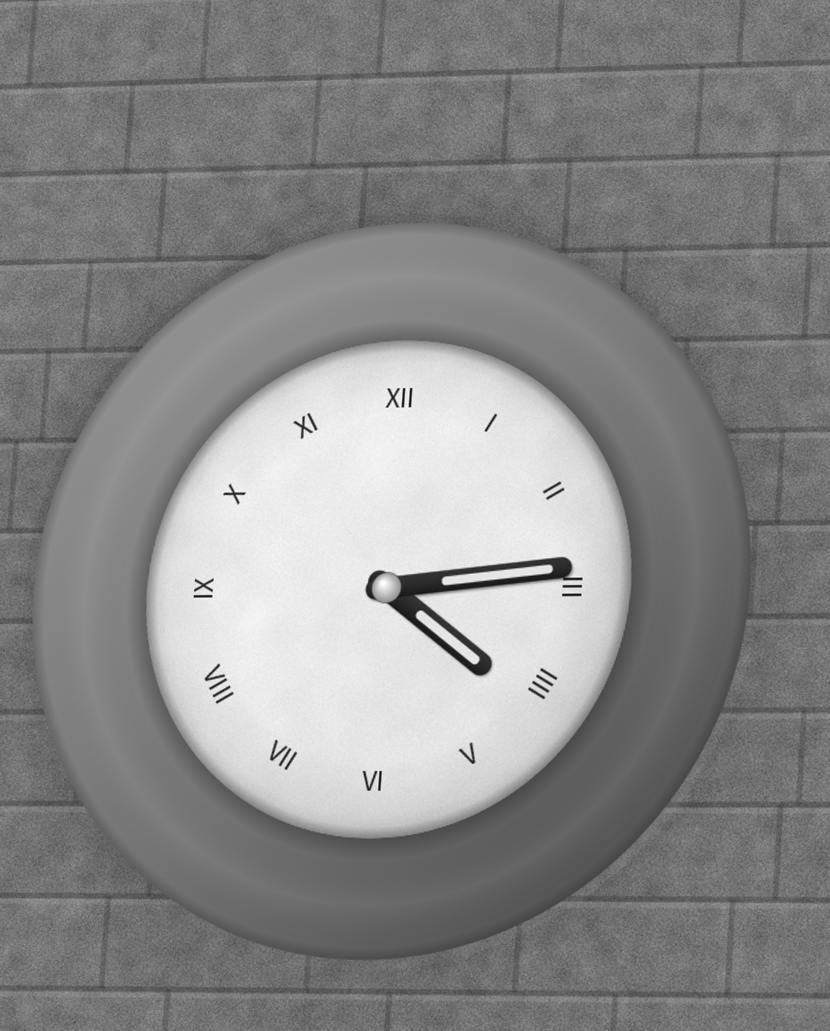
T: 4:14
